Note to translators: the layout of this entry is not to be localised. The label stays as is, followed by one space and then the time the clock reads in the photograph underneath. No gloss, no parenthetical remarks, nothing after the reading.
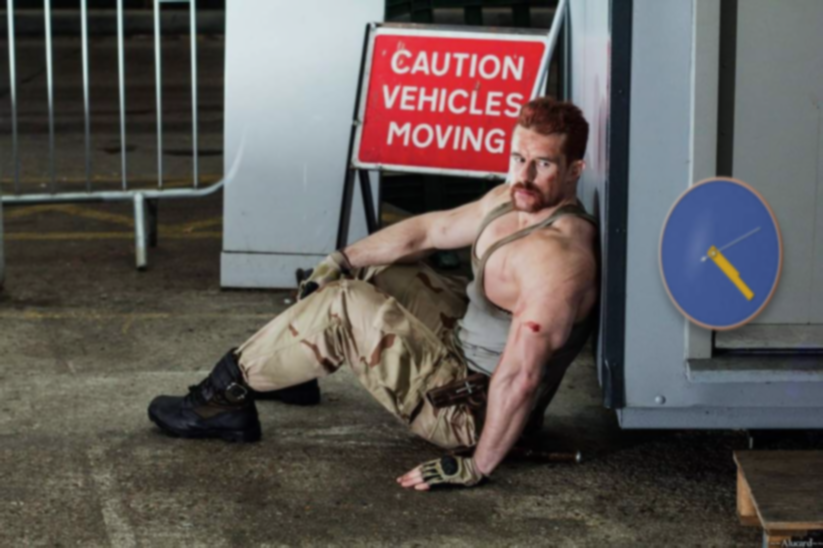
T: 4:22:11
